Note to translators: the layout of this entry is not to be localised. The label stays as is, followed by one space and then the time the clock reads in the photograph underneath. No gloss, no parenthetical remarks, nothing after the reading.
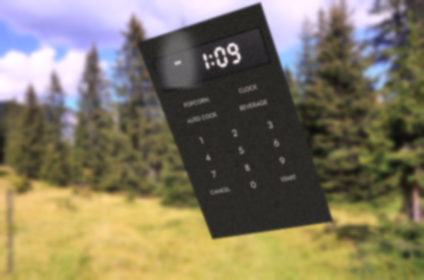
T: 1:09
